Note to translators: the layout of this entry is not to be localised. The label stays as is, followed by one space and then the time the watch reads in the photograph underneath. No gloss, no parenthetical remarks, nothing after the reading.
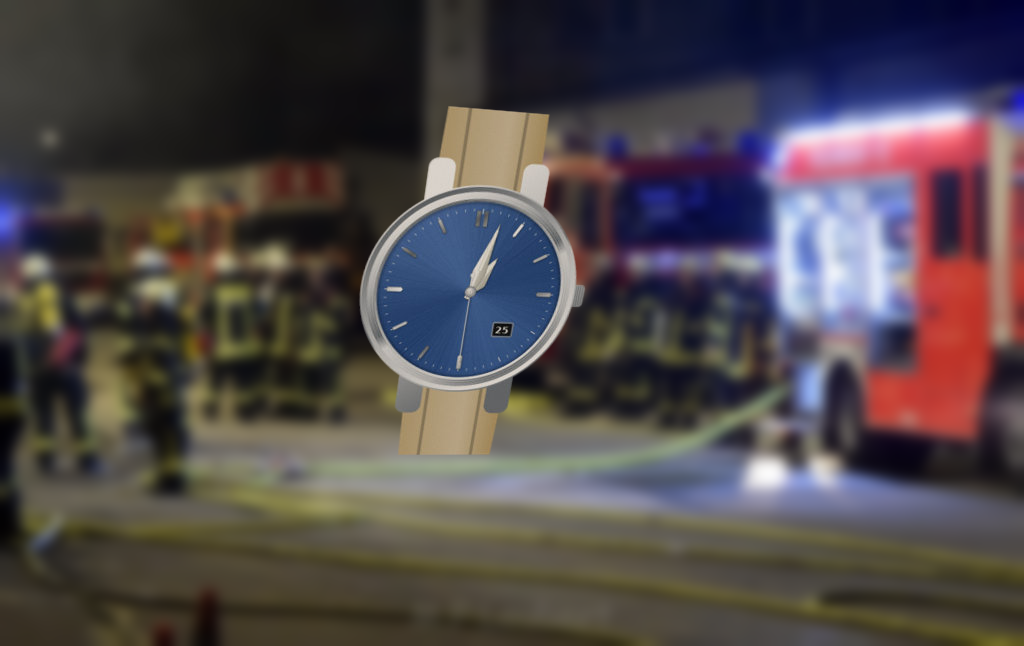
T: 1:02:30
